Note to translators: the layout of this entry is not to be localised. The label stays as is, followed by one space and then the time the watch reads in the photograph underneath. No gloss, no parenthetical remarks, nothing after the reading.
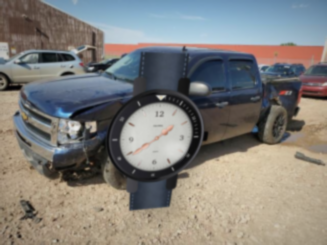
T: 1:39
